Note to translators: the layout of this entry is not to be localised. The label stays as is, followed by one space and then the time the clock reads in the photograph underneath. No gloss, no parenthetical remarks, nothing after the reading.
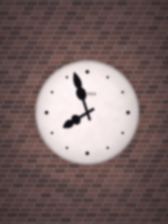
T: 7:57
